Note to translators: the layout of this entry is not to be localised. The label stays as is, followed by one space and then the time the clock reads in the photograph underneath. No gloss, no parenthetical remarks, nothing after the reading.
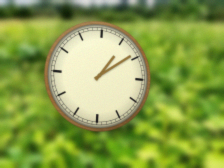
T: 1:09
